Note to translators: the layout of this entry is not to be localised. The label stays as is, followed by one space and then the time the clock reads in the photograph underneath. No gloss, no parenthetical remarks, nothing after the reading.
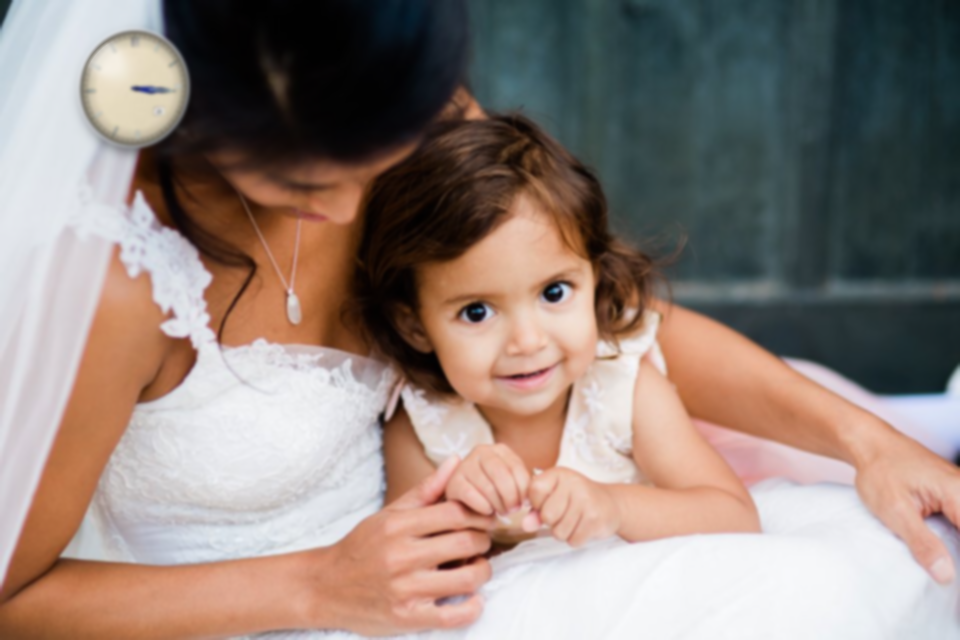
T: 3:16
